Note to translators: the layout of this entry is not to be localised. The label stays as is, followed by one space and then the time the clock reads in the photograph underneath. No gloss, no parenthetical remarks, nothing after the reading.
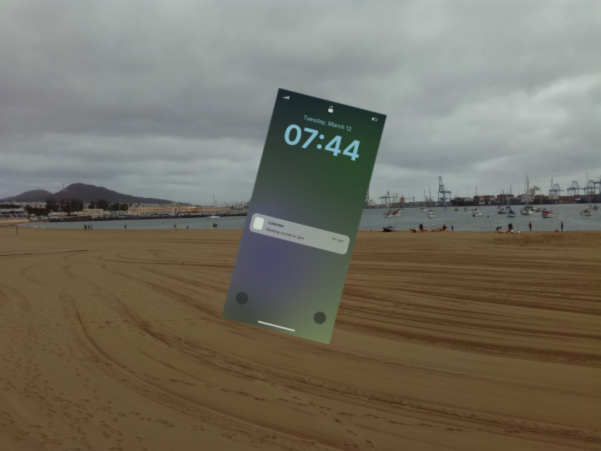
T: 7:44
